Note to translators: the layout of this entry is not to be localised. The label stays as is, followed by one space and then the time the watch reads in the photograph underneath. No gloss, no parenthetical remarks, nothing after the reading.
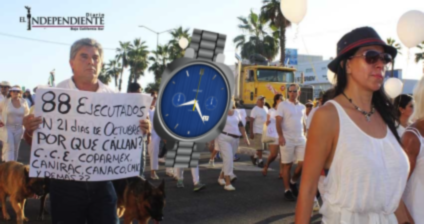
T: 8:24
